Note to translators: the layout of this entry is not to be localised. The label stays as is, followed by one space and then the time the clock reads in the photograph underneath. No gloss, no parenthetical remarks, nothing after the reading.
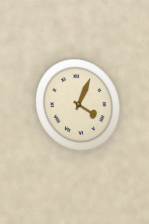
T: 4:05
